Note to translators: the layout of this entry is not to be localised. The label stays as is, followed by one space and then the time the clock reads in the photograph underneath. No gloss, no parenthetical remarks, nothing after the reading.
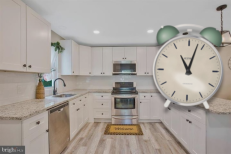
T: 11:03
